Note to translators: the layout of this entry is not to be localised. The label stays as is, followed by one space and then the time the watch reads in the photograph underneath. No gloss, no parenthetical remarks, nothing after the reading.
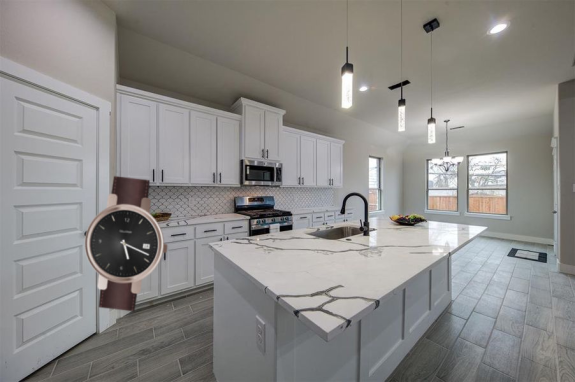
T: 5:18
